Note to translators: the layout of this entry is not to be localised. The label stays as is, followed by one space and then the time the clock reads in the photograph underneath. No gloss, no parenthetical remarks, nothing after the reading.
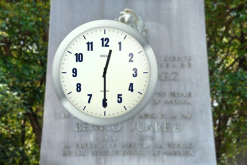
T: 12:30
